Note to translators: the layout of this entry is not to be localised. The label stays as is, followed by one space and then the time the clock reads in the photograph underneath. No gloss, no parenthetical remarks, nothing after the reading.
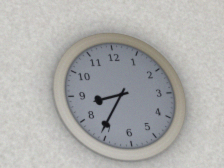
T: 8:36
